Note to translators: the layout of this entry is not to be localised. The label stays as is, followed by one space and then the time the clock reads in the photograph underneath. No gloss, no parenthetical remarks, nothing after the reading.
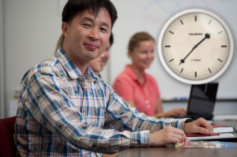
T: 1:37
